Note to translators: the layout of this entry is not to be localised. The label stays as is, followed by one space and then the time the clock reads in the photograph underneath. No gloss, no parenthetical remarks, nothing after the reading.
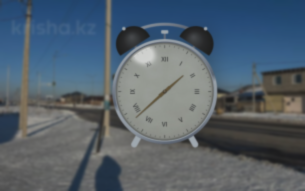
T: 1:38
